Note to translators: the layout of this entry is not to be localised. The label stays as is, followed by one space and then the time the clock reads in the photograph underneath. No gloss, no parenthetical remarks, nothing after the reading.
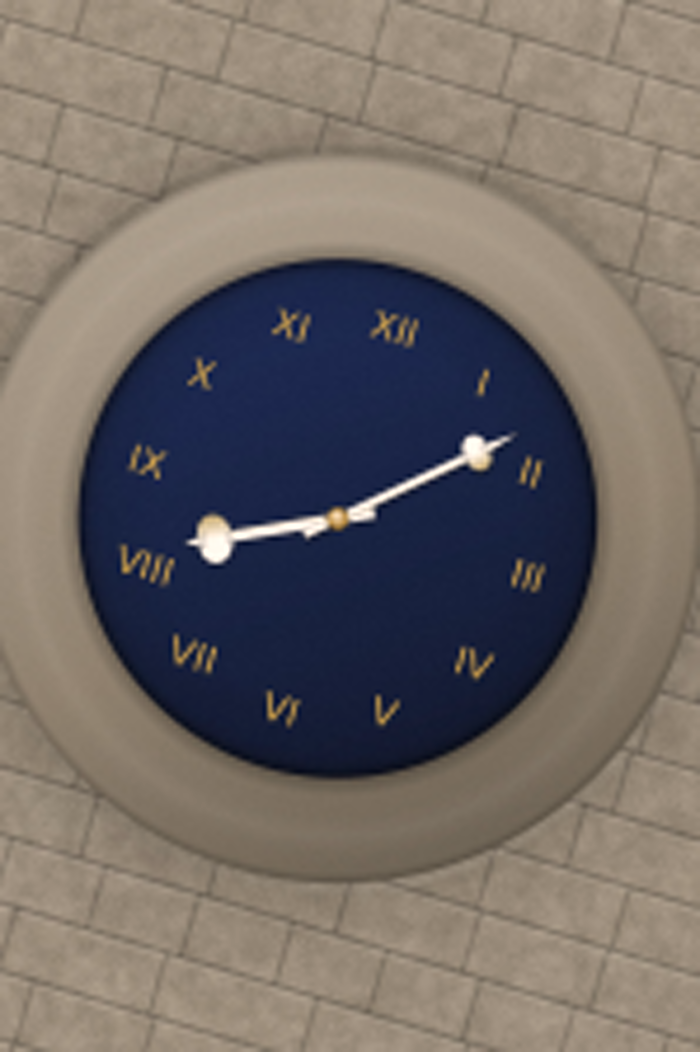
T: 8:08
